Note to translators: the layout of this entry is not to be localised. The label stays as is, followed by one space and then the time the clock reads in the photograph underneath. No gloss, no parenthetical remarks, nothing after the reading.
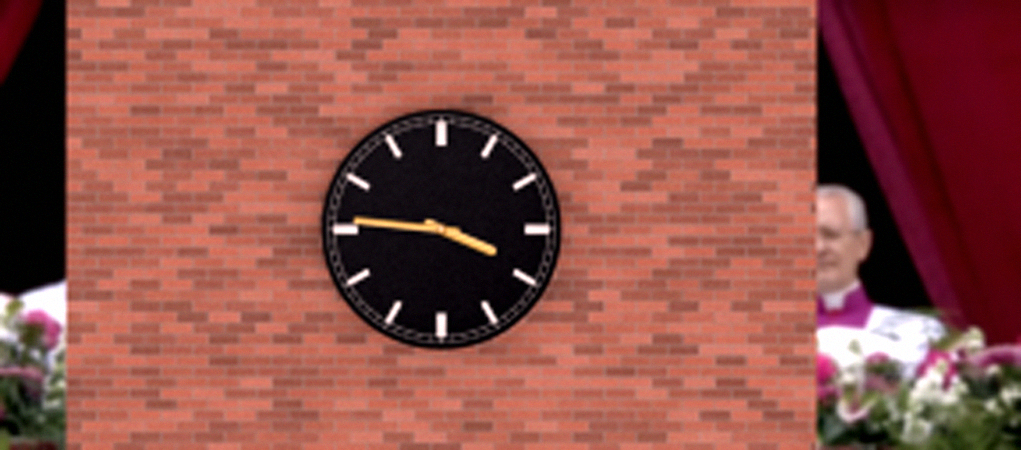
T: 3:46
